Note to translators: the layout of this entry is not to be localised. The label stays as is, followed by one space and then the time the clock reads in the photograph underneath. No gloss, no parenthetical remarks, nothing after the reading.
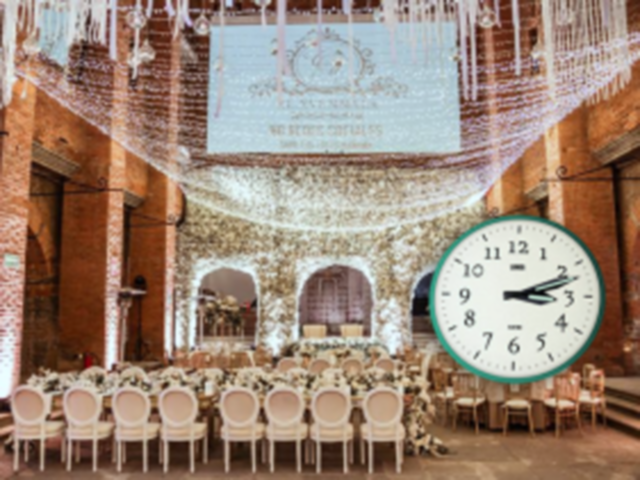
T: 3:12
